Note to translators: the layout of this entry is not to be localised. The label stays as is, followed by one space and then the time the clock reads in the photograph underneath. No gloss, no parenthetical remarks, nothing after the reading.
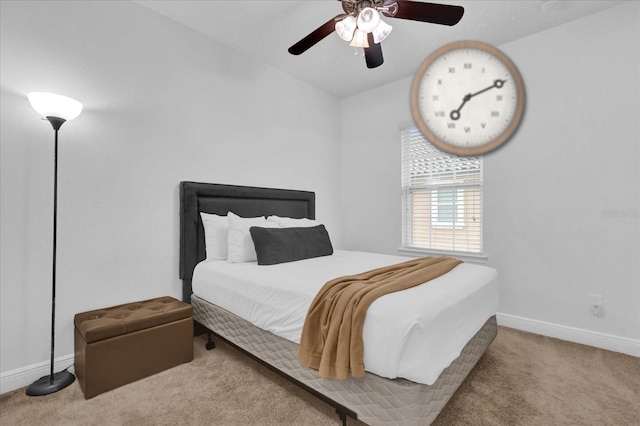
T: 7:11
